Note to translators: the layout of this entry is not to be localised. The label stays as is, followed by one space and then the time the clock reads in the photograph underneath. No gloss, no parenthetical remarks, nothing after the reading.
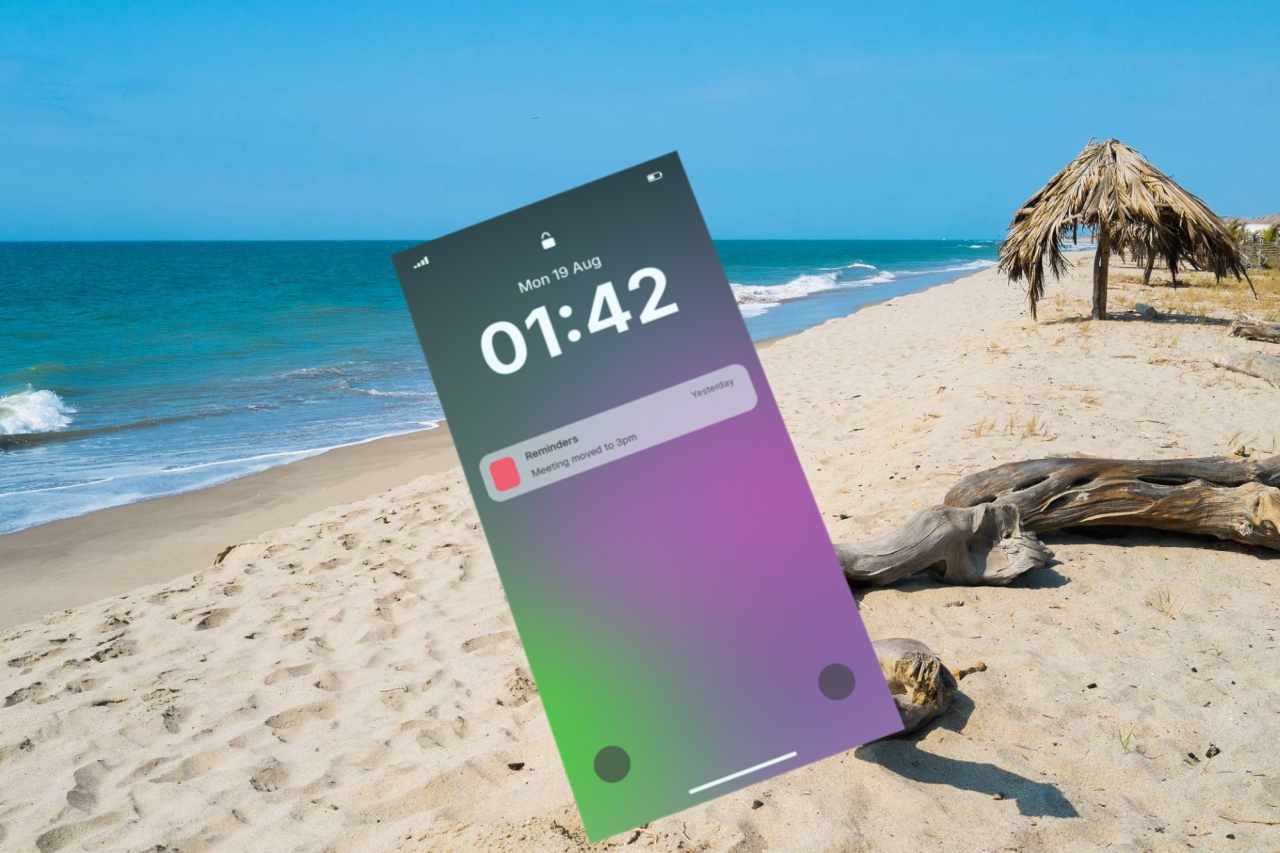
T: 1:42
